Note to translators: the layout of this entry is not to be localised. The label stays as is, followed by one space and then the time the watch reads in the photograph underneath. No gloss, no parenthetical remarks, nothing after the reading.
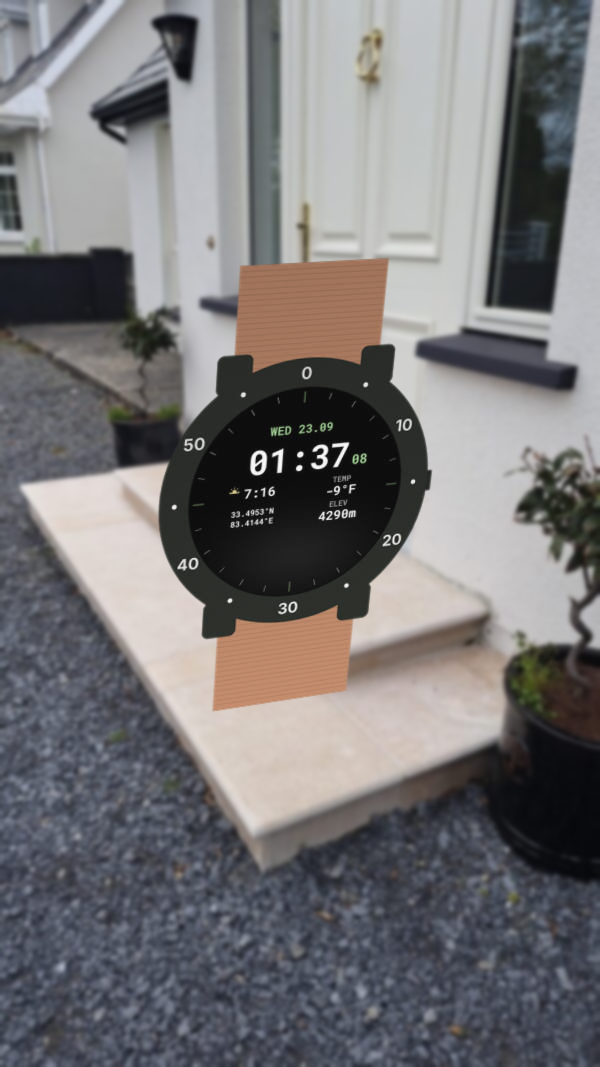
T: 1:37:08
